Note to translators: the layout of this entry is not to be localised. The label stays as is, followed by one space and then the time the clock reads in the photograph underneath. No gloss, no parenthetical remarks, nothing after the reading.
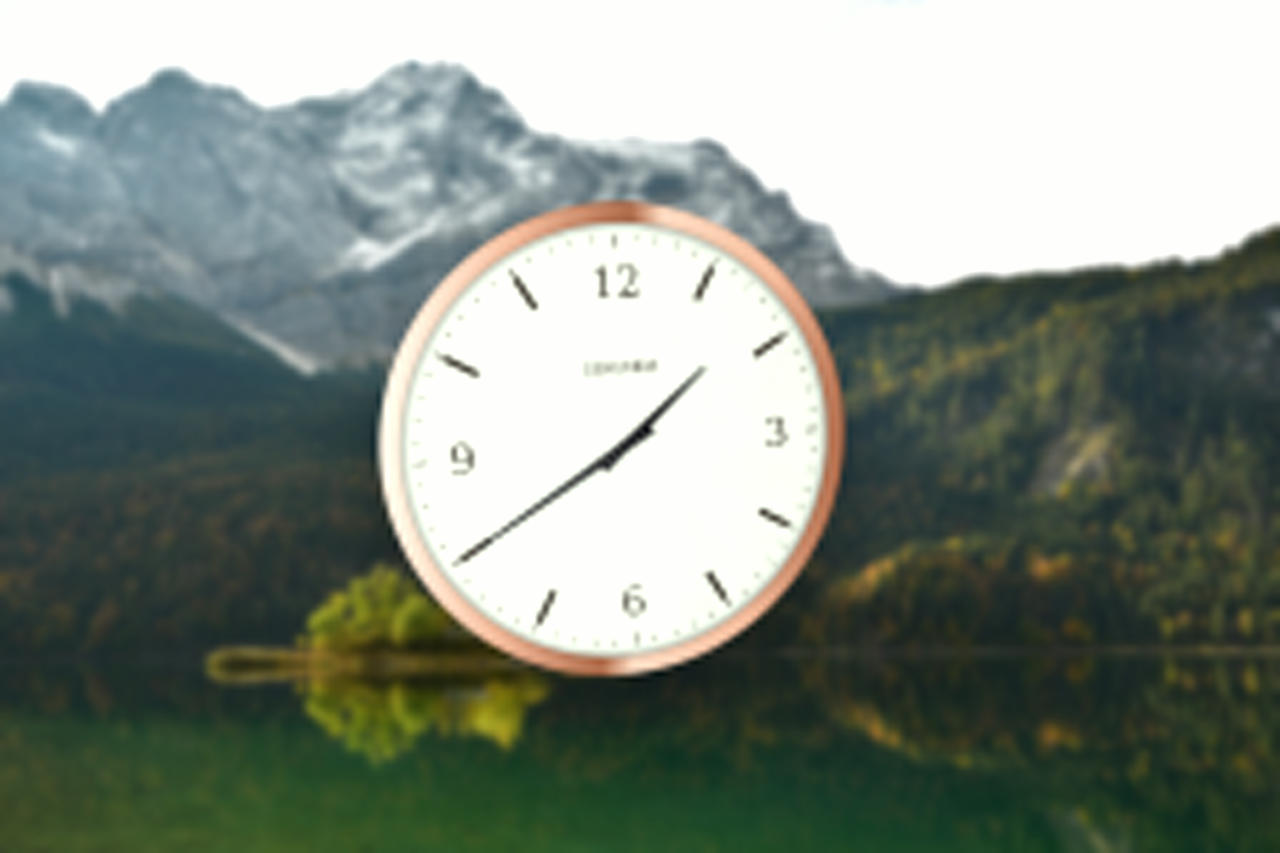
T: 1:40
